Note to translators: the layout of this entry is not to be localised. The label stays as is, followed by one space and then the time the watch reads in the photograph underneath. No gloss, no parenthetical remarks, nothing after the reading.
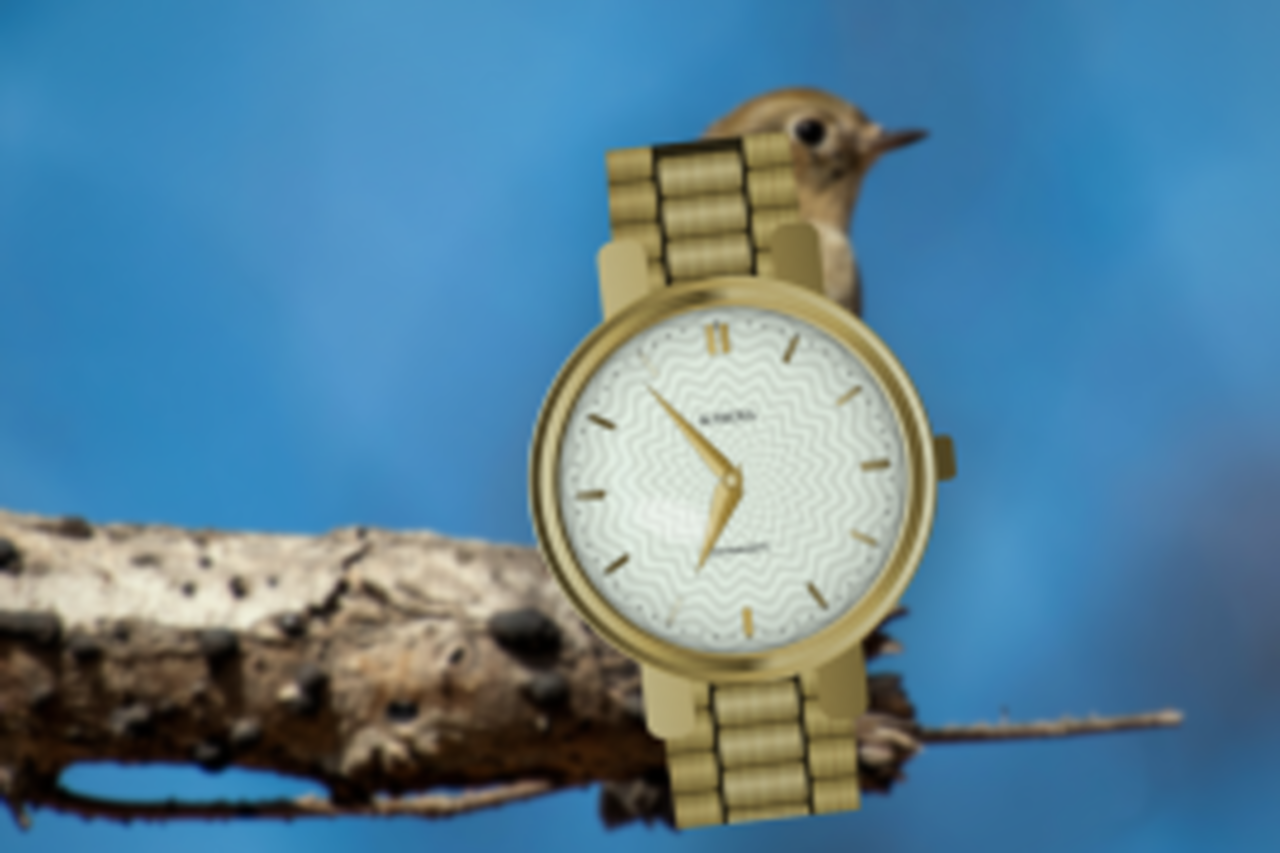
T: 6:54
